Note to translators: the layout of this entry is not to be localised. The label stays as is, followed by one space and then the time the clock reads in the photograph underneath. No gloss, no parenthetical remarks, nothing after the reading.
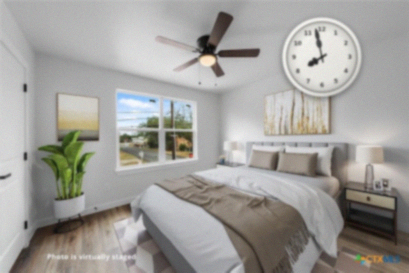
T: 7:58
